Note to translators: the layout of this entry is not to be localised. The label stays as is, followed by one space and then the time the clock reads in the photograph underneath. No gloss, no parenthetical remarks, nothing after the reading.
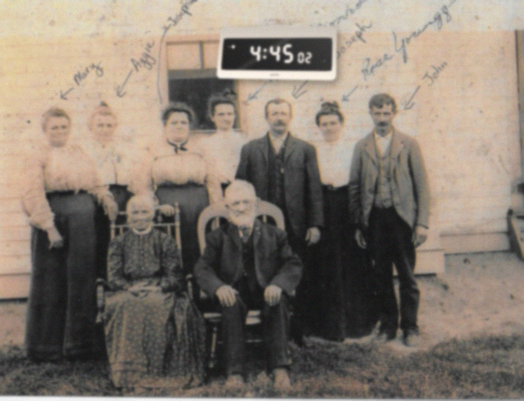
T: 4:45
